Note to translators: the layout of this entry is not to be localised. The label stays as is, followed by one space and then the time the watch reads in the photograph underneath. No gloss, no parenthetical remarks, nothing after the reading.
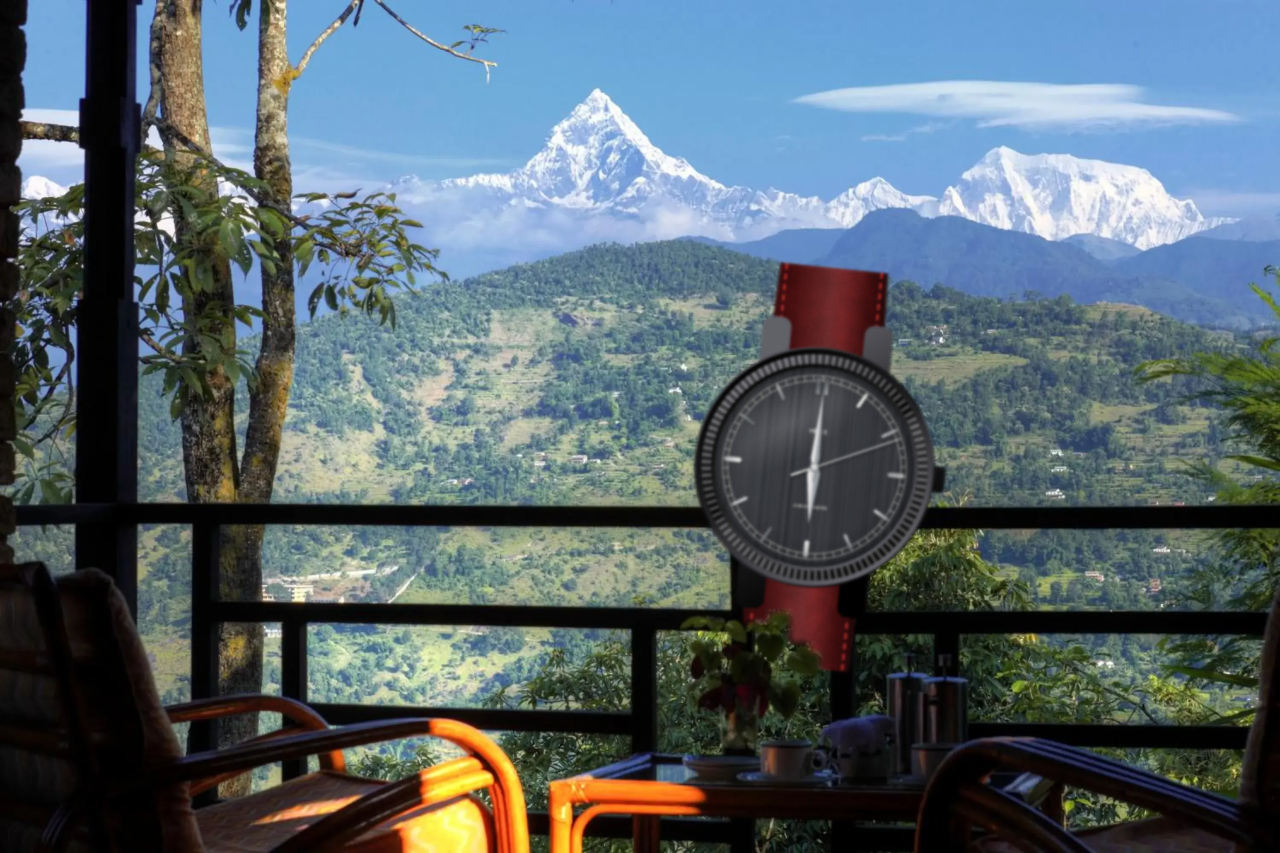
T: 6:00:11
